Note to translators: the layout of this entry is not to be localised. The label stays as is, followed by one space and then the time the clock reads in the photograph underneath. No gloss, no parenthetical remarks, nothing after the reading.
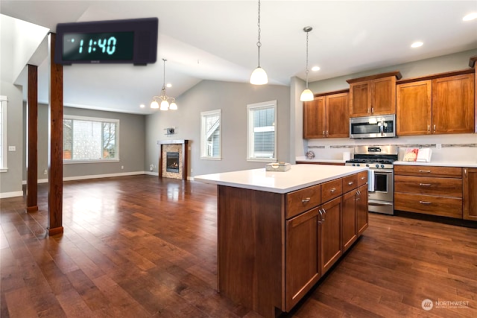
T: 11:40
